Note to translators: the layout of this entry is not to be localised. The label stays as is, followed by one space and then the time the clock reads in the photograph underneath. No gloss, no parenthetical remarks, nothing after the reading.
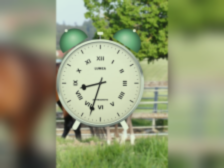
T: 8:33
